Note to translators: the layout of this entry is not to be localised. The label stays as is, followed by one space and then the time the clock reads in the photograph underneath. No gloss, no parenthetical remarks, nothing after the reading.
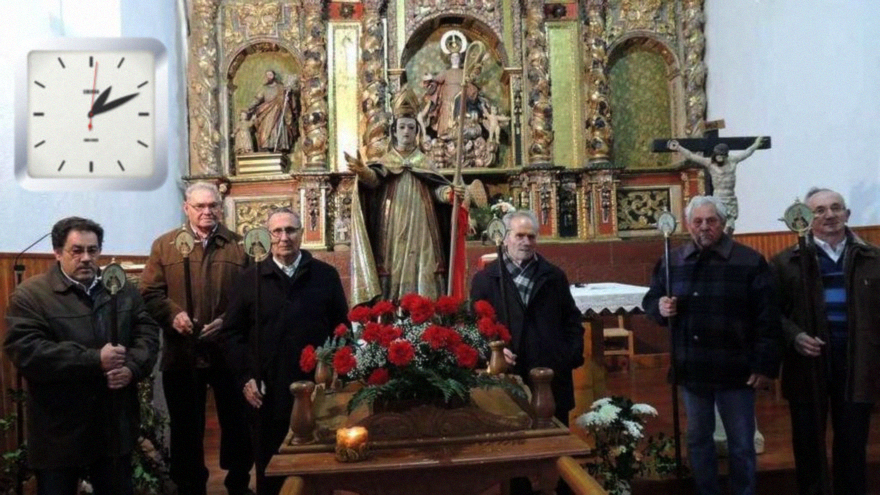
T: 1:11:01
